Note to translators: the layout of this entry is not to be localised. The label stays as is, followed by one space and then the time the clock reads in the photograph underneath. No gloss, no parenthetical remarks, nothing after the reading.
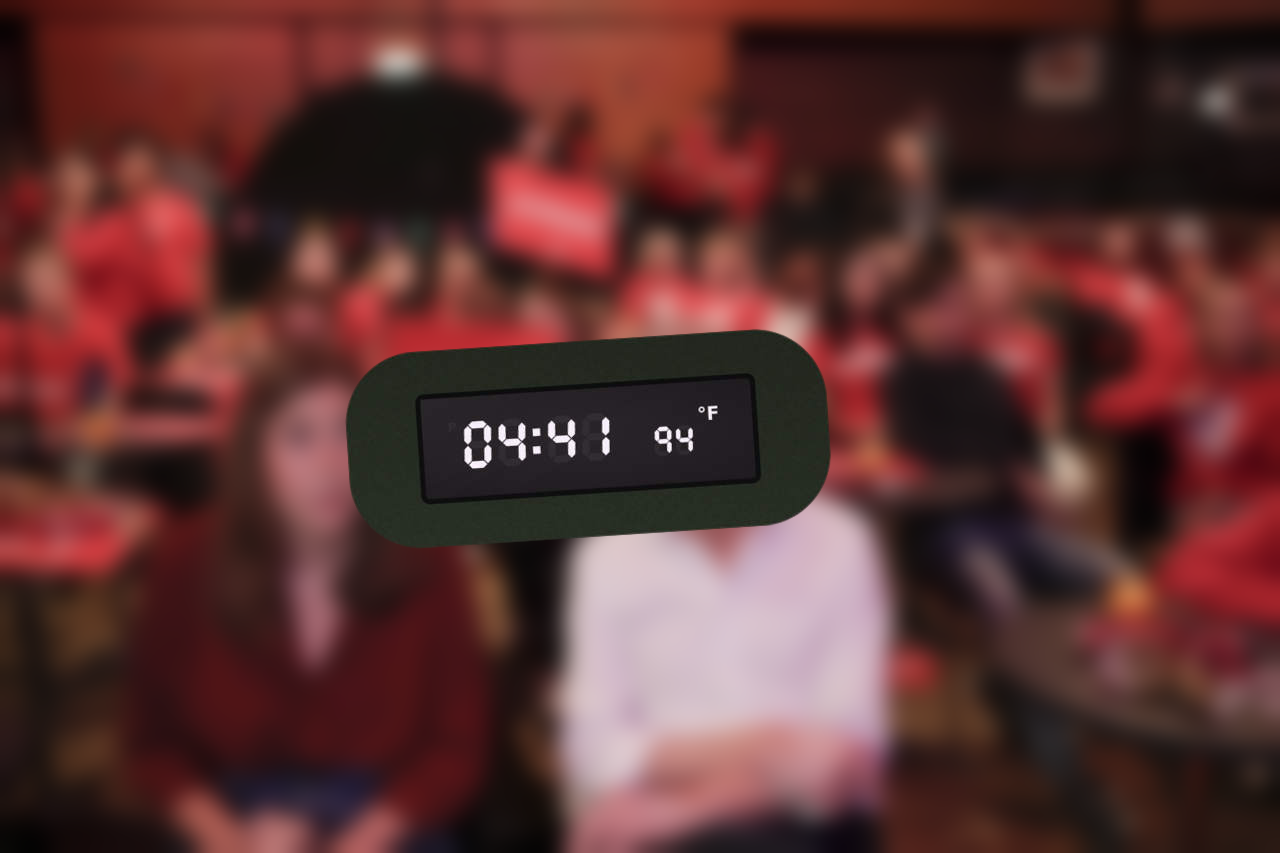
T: 4:41
